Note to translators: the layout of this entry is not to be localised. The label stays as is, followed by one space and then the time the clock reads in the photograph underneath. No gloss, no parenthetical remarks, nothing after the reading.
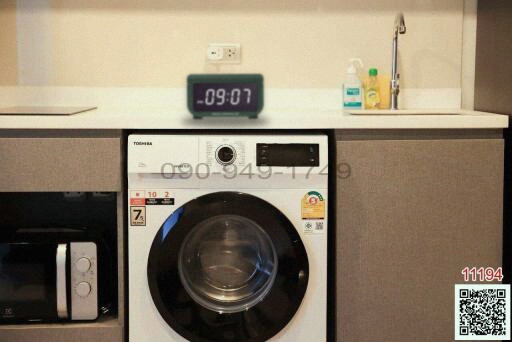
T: 9:07
